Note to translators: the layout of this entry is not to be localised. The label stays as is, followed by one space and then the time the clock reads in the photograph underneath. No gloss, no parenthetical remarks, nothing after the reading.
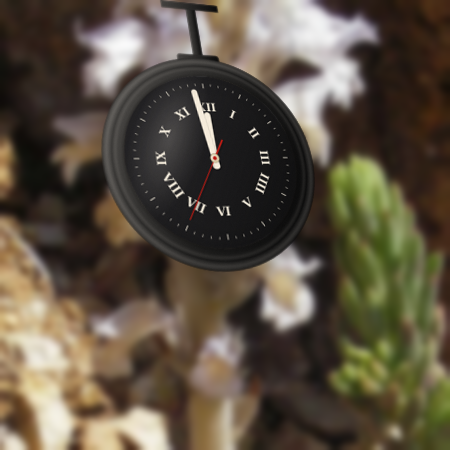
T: 11:58:35
